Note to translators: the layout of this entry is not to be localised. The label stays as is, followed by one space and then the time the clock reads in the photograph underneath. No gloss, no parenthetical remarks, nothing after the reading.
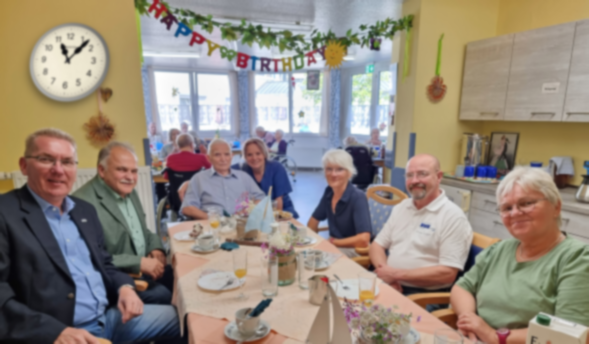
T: 11:07
